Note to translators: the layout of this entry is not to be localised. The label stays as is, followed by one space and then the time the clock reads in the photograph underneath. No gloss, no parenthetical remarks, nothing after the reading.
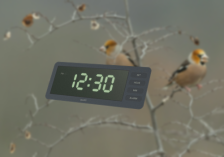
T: 12:30
